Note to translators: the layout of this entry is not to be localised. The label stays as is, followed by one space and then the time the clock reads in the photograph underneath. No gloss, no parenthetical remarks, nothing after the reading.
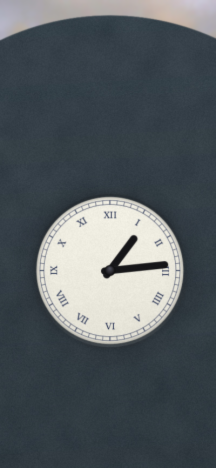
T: 1:14
